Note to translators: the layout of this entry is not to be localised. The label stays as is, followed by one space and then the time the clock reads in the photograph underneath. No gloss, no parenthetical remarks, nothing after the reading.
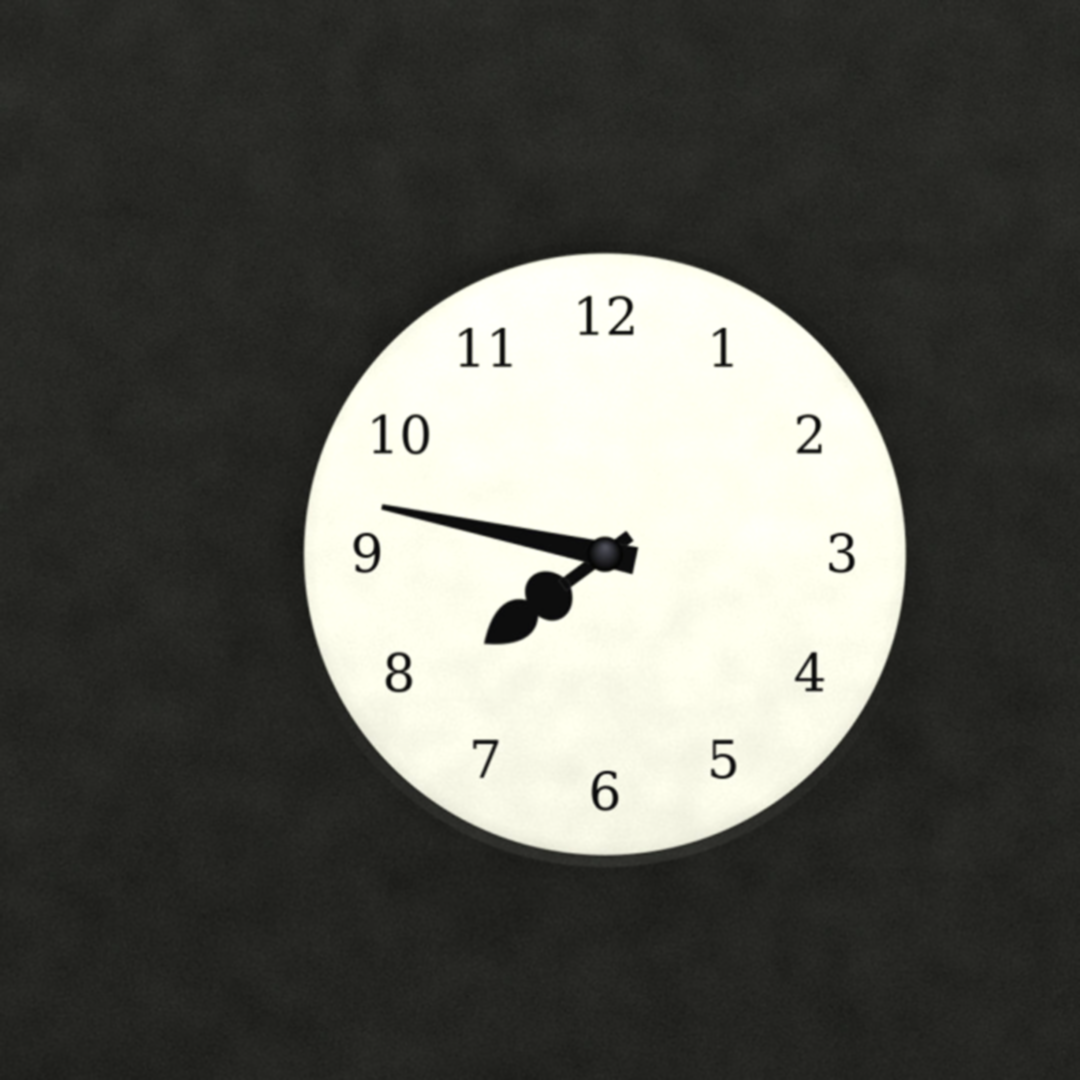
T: 7:47
